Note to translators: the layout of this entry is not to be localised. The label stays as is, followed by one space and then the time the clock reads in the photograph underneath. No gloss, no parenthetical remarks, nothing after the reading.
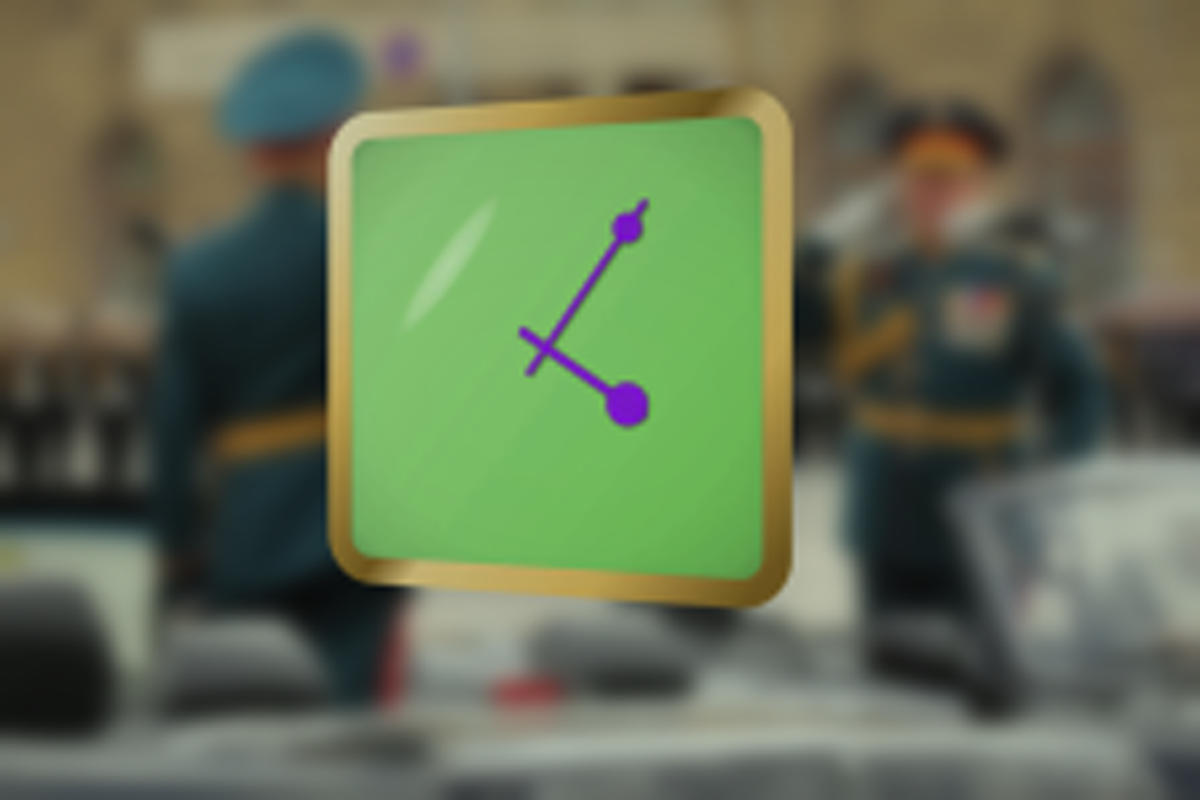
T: 4:06
